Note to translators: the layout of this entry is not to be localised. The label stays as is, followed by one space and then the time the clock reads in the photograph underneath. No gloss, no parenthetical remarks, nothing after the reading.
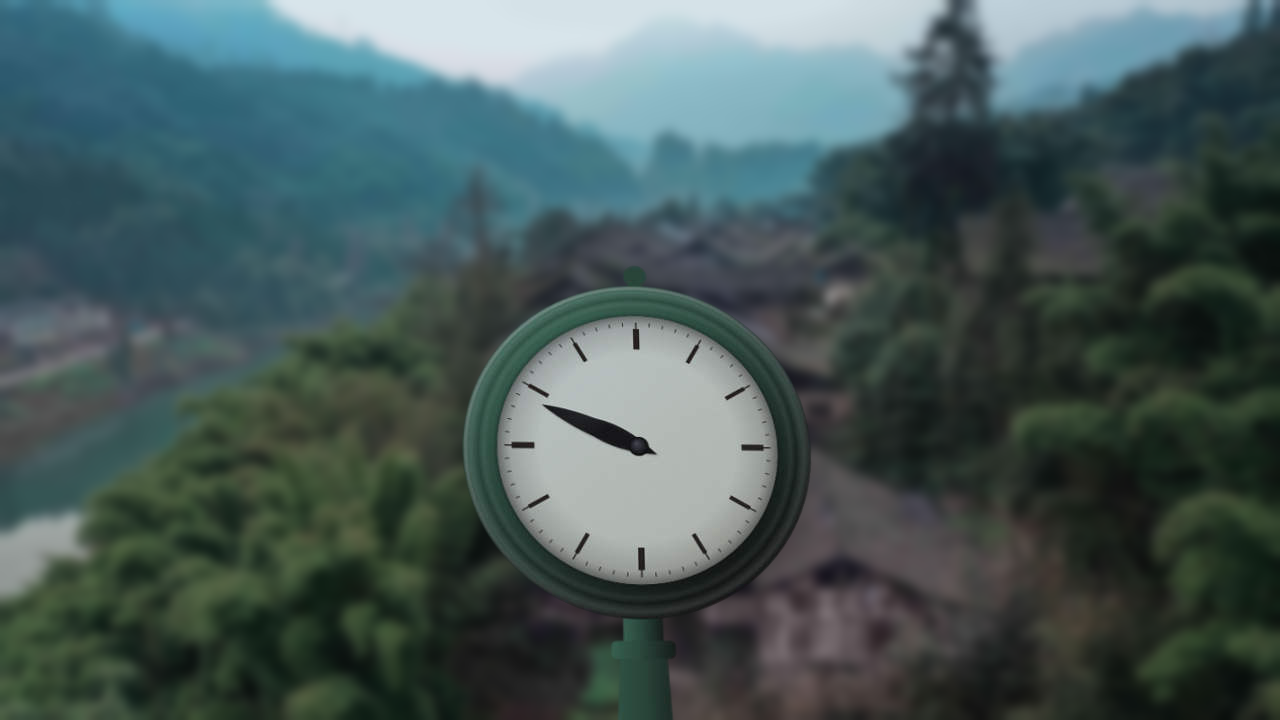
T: 9:49
